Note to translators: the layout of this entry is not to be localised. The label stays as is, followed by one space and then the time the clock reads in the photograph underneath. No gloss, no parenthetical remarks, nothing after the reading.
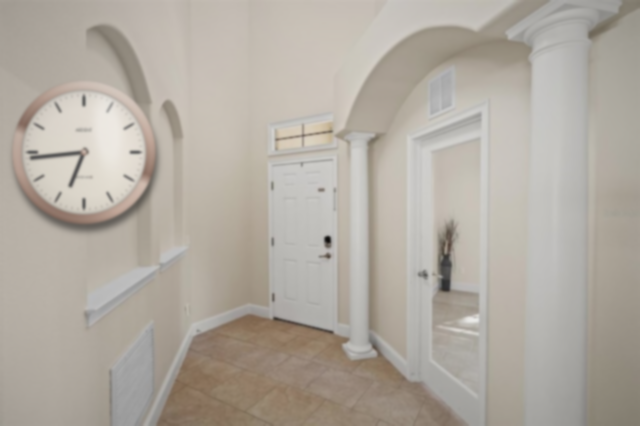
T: 6:44
